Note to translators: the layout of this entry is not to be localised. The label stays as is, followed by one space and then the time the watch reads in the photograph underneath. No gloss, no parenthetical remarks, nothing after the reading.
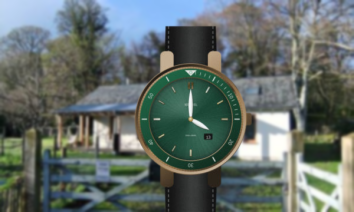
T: 4:00
